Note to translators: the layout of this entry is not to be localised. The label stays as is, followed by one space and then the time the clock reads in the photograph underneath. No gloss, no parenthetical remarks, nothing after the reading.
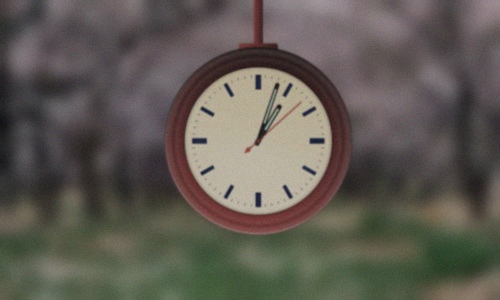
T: 1:03:08
